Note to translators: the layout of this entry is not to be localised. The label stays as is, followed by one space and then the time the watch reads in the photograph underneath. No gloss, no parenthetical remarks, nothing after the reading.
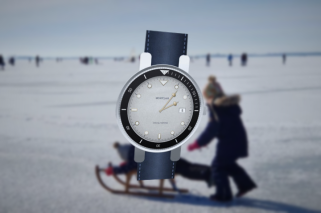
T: 2:06
